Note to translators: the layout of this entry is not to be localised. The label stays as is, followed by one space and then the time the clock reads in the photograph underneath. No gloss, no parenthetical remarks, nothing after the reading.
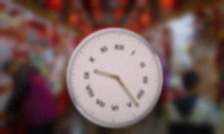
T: 9:23
